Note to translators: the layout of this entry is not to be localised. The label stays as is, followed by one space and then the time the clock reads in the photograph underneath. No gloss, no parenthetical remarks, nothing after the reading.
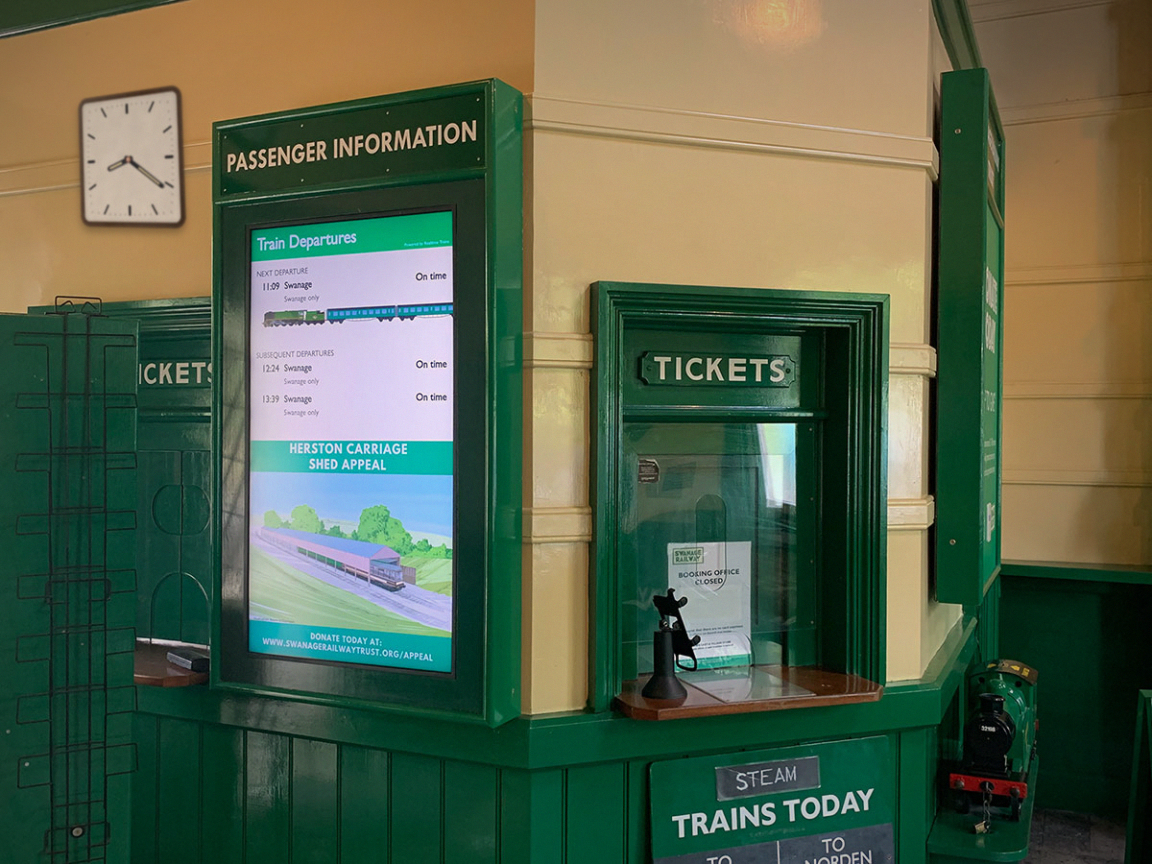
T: 8:21
